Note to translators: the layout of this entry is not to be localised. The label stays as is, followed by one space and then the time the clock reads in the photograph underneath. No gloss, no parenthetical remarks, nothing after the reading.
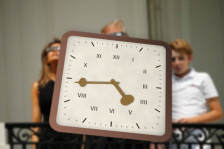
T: 4:44
